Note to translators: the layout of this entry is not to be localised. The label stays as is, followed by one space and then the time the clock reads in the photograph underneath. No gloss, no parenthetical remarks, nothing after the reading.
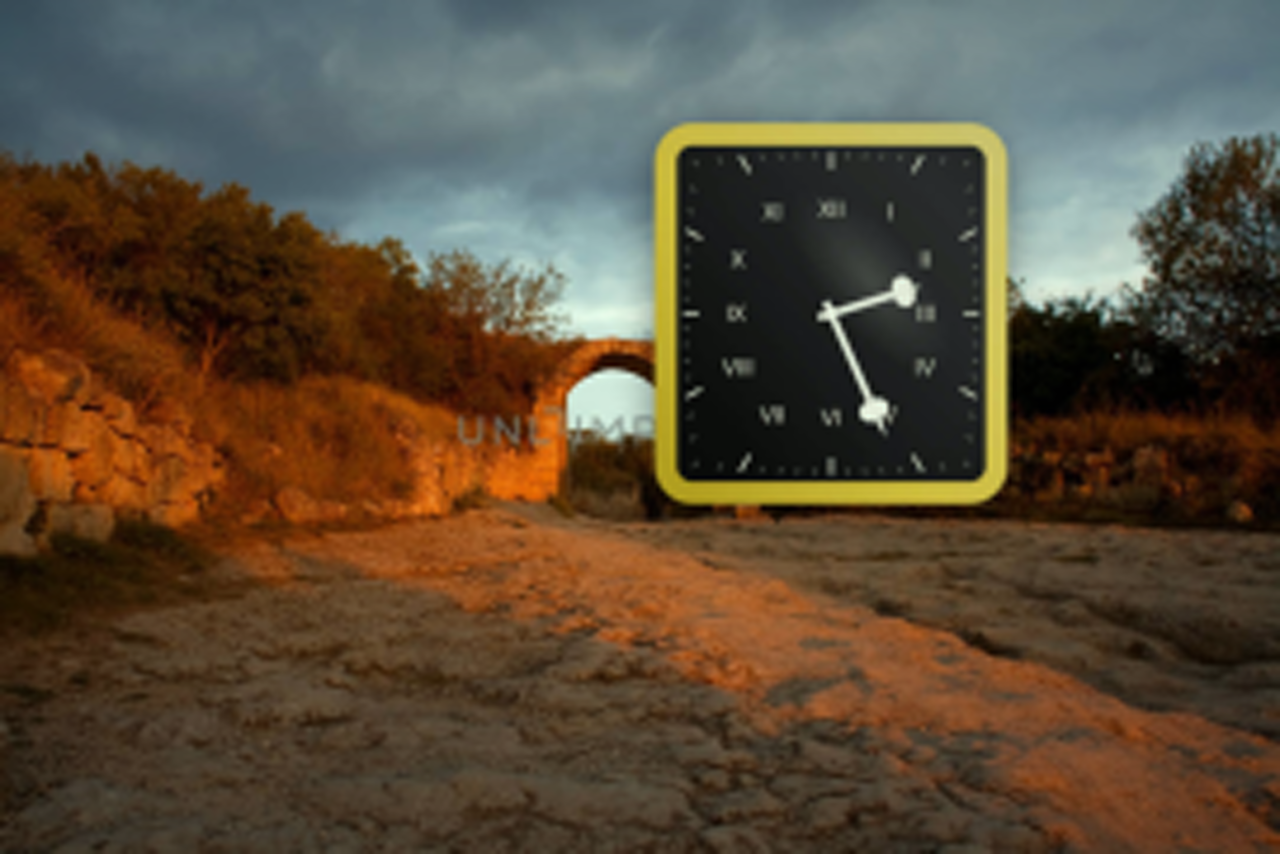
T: 2:26
